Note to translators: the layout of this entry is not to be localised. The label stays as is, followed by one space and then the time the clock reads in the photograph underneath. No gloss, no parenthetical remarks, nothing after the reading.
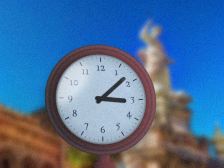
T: 3:08
